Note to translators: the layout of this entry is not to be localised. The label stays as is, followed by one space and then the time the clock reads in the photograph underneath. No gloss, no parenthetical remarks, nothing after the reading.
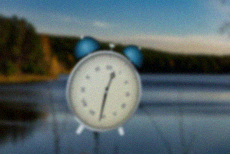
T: 12:31
